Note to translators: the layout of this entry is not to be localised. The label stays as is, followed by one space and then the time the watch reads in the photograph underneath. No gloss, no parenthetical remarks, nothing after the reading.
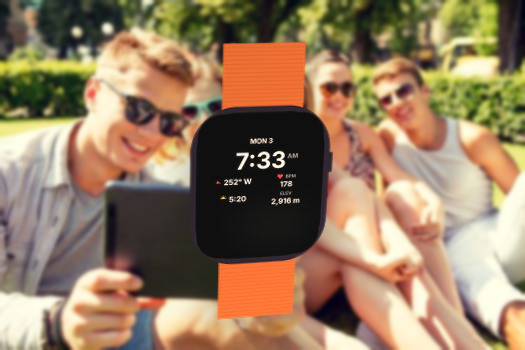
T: 7:33
